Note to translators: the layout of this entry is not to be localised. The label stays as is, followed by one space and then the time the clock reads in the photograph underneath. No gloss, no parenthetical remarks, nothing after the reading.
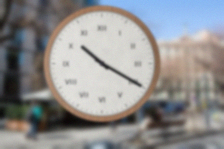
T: 10:20
